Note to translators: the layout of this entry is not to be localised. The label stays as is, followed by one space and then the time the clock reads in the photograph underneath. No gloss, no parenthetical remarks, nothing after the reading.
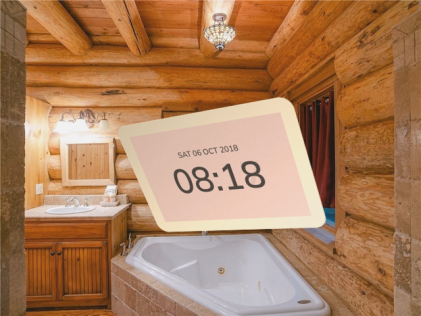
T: 8:18
